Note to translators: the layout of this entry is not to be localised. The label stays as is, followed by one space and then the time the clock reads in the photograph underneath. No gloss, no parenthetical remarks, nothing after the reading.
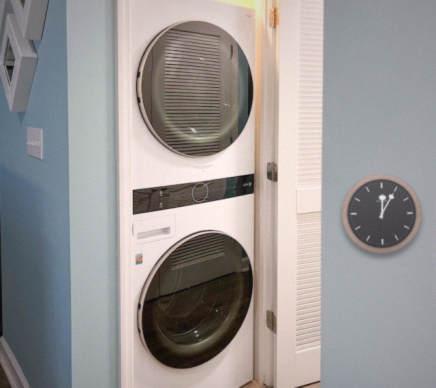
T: 12:05
